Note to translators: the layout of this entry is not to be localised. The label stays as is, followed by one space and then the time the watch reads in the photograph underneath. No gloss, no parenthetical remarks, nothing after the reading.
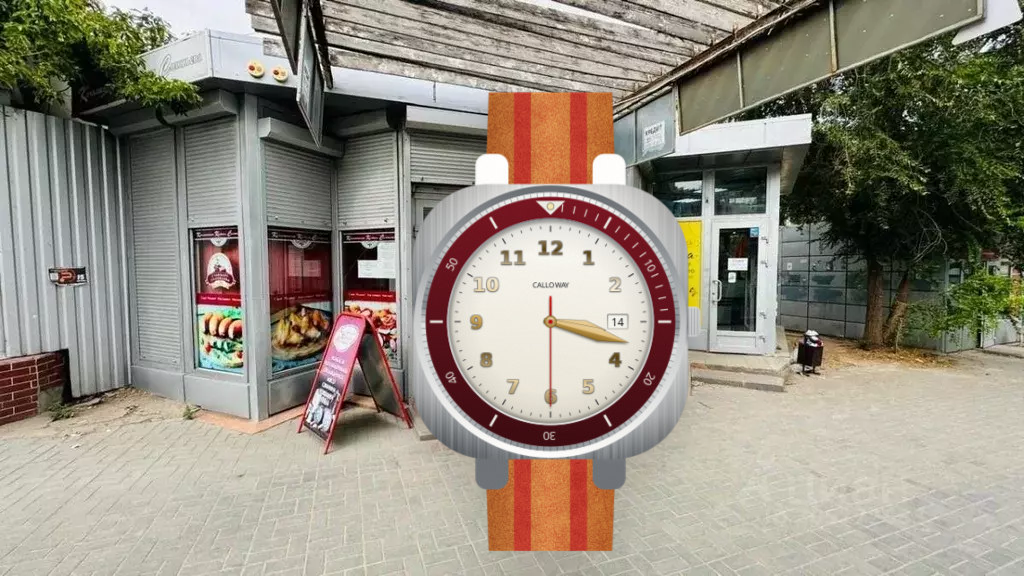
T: 3:17:30
